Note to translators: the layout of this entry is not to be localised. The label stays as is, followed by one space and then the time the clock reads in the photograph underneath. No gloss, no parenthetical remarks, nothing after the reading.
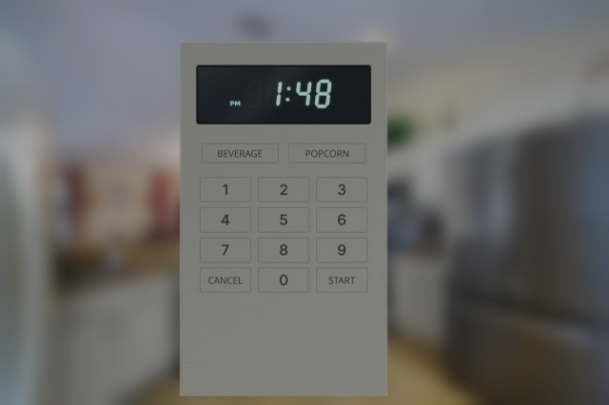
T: 1:48
